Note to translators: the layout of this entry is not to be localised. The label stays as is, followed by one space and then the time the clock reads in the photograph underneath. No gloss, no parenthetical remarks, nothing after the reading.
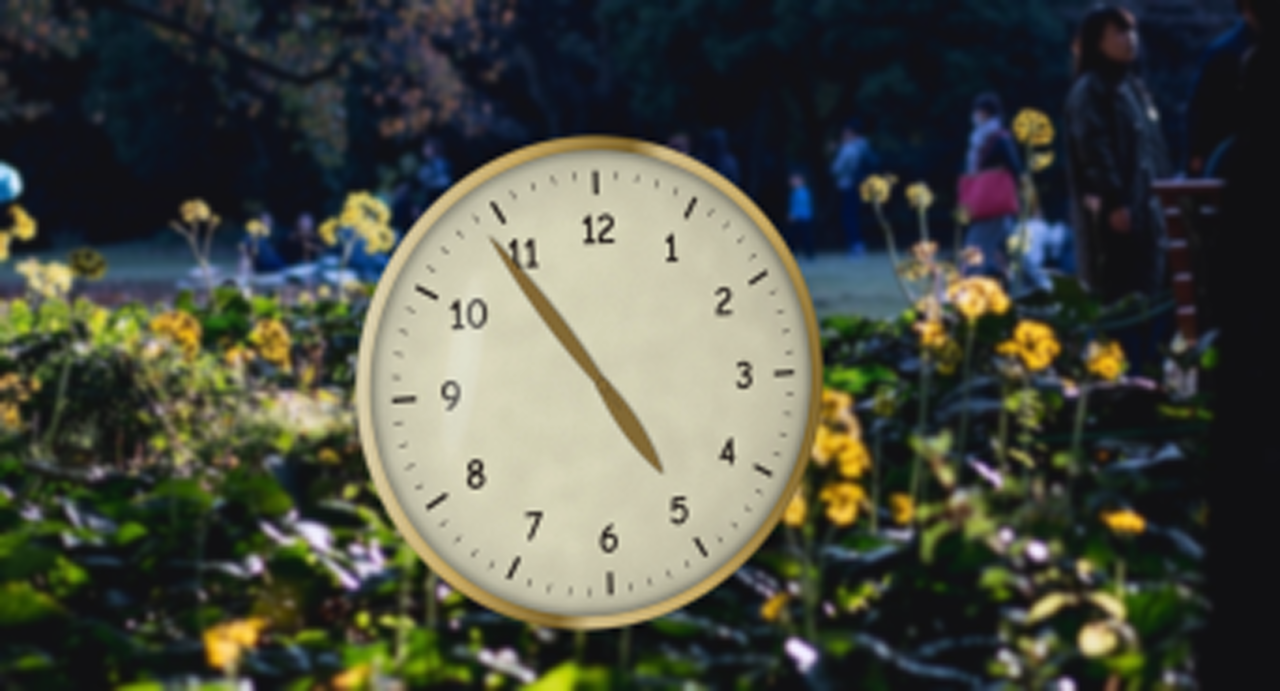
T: 4:54
